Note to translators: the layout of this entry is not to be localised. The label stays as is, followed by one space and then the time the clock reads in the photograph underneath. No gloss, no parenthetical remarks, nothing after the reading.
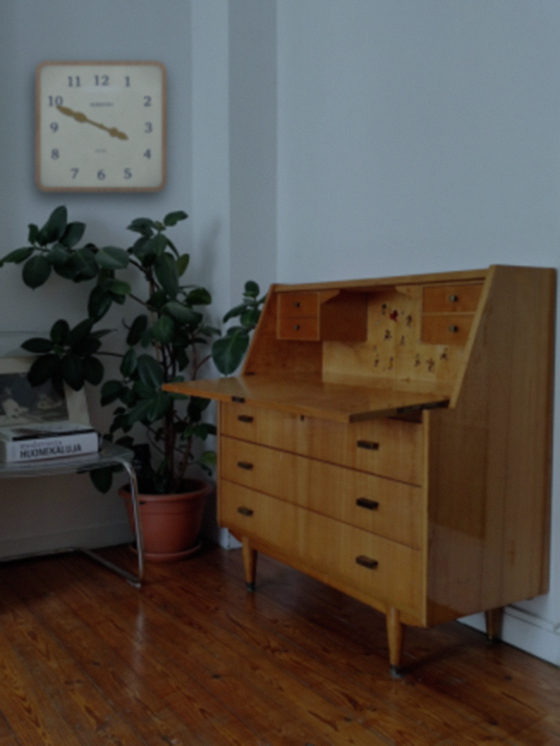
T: 3:49
